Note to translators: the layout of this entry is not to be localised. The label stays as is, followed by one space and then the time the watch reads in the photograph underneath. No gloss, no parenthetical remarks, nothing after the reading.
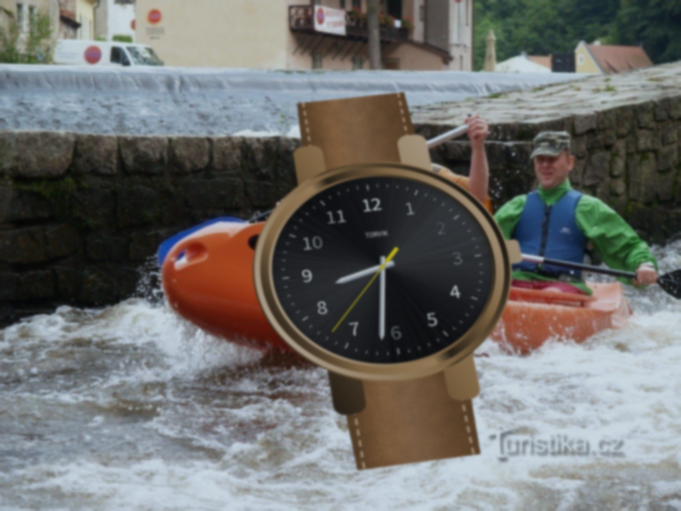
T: 8:31:37
